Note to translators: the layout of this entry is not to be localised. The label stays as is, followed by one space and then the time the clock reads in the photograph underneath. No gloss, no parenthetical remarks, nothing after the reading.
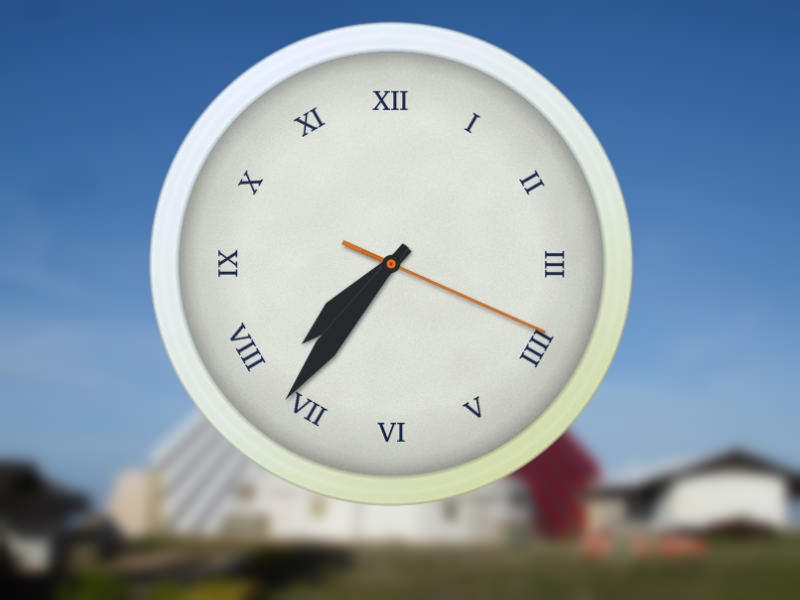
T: 7:36:19
